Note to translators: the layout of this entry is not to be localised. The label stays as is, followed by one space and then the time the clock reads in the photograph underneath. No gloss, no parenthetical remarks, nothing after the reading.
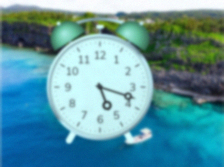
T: 5:18
